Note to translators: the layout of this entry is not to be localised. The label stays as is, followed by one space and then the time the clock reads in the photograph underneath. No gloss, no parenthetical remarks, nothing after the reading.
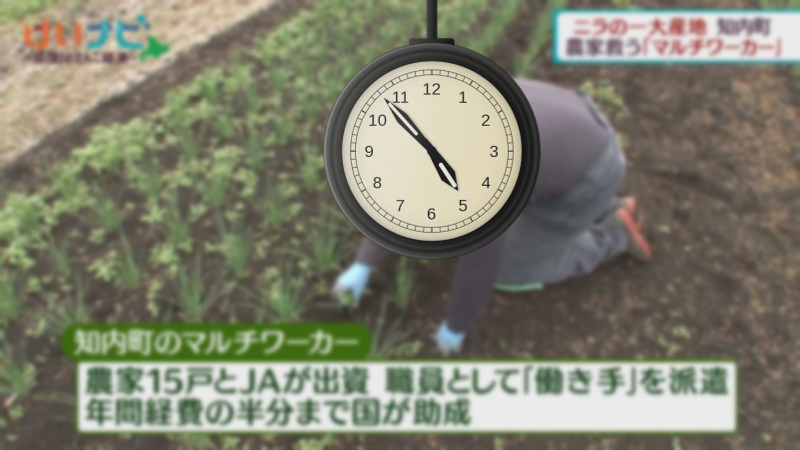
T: 4:53
